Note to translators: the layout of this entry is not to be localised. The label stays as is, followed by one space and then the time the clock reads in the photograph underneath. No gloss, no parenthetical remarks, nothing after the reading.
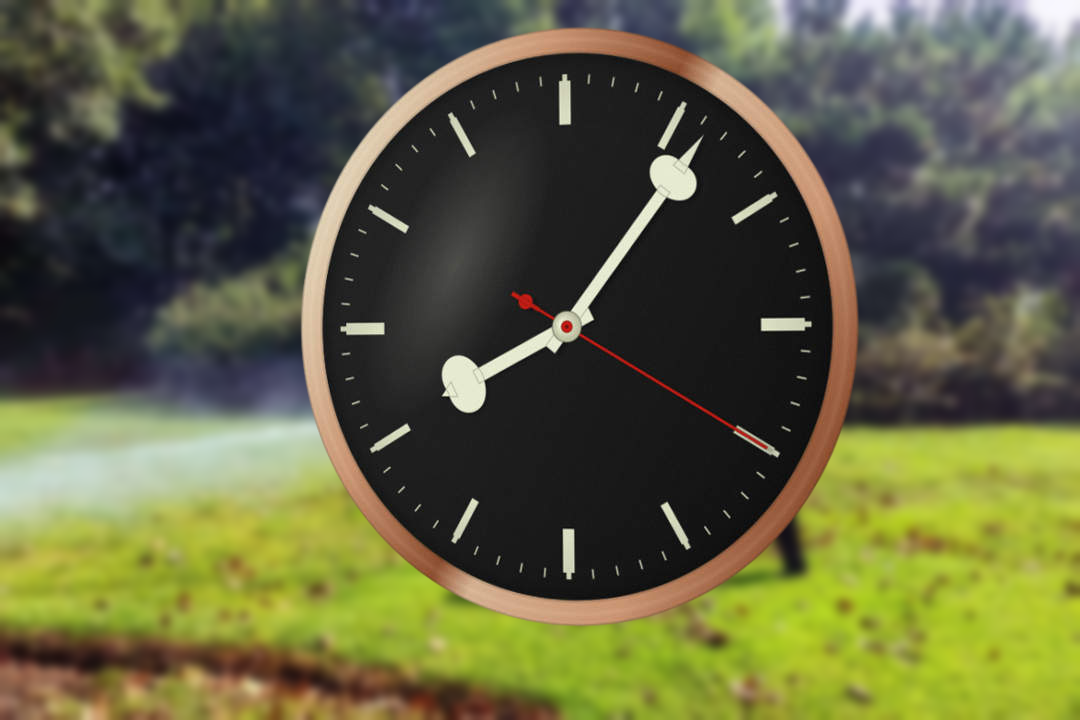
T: 8:06:20
